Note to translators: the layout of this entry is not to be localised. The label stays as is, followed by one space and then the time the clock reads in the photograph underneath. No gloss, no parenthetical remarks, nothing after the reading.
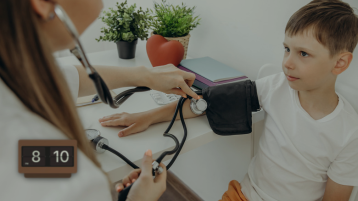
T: 8:10
